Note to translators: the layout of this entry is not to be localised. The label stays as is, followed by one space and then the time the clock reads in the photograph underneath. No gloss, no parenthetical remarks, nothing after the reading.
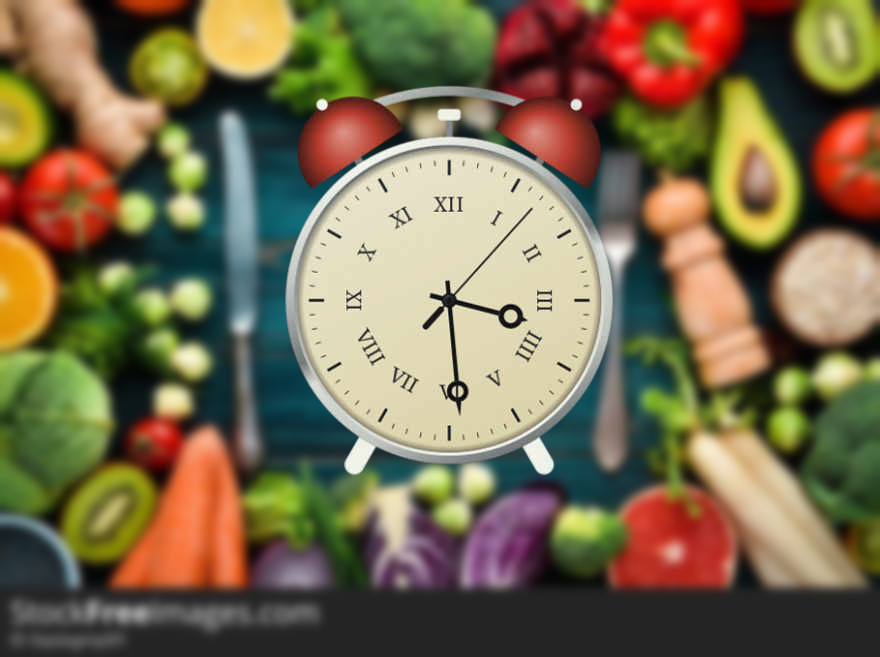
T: 3:29:07
